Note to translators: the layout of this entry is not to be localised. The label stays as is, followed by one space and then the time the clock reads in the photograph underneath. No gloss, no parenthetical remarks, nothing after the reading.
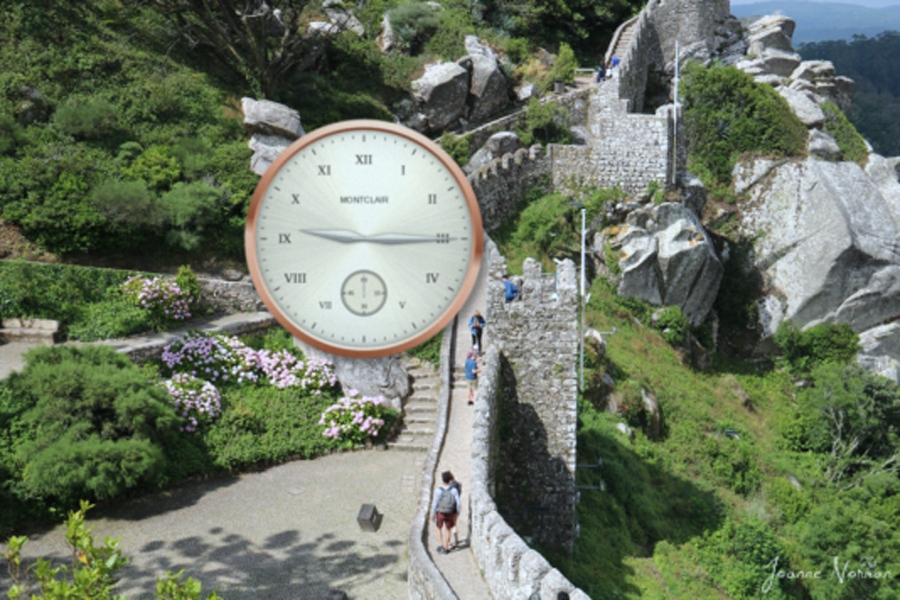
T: 9:15
